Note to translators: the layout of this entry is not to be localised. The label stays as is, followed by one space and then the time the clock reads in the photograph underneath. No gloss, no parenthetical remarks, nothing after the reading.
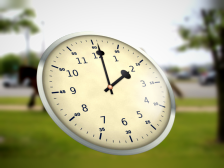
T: 2:01
